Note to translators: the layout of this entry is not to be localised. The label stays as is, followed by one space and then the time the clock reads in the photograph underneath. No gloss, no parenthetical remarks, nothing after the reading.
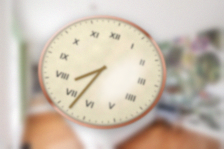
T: 7:33
